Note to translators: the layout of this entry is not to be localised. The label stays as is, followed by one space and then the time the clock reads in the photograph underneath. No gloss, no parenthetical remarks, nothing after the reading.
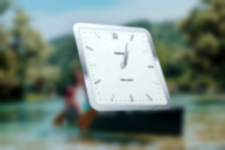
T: 1:04
